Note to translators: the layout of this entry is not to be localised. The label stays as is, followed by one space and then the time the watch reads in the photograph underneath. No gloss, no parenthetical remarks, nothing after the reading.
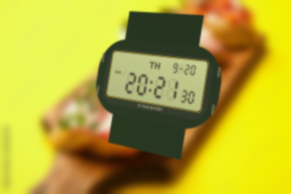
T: 20:21:30
